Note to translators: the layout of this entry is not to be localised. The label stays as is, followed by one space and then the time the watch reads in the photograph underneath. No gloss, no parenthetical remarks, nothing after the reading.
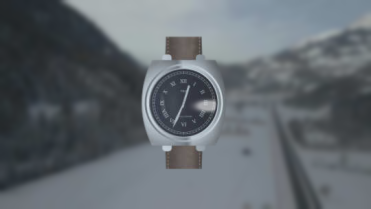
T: 12:34
